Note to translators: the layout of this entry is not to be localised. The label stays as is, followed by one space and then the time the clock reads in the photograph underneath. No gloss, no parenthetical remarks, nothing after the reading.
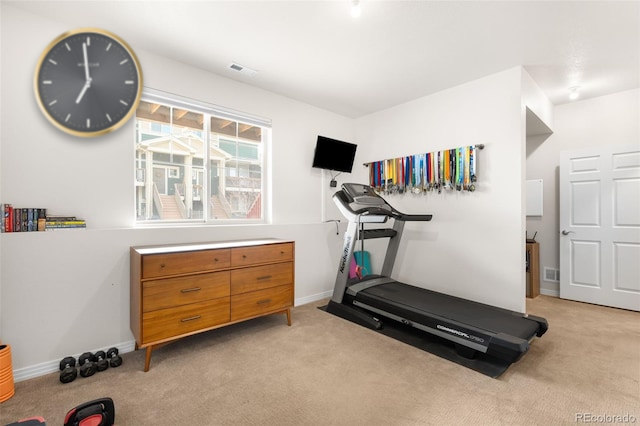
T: 6:59
